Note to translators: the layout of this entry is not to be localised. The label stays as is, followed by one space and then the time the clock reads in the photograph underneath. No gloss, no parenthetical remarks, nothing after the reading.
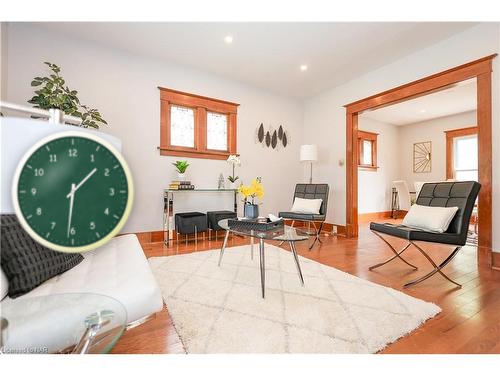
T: 1:31
